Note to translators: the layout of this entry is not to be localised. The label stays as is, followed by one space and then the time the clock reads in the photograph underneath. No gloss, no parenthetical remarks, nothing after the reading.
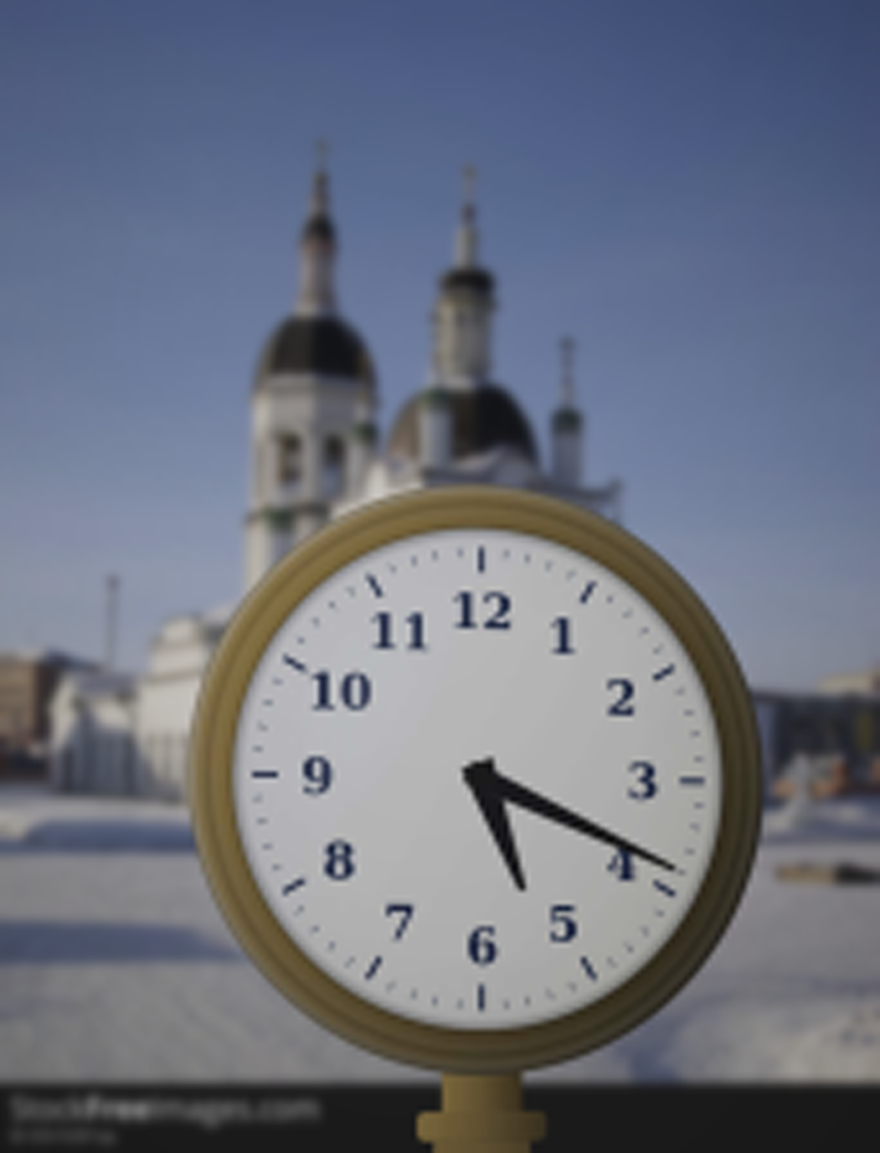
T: 5:19
